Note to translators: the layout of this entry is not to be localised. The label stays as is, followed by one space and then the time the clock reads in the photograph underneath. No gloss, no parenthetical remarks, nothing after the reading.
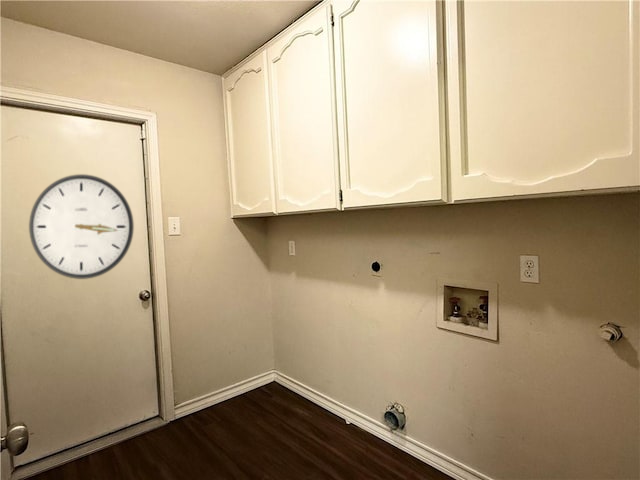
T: 3:16
